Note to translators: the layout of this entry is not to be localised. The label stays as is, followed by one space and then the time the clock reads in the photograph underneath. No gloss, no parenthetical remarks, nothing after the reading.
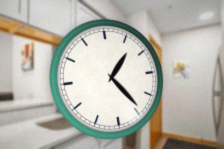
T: 1:24
